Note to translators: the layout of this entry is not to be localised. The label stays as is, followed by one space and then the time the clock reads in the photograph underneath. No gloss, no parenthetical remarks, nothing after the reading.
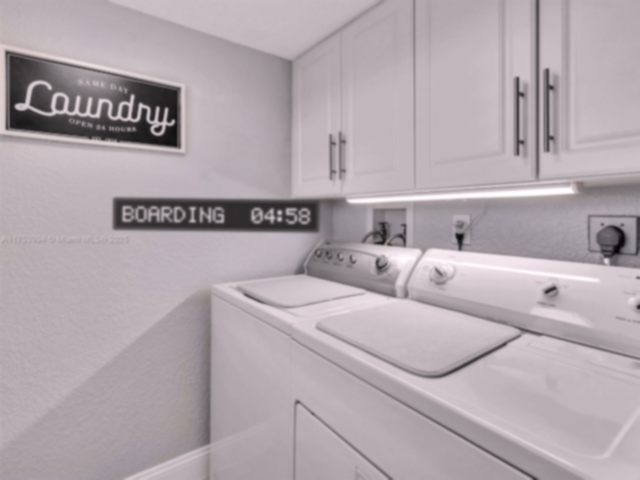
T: 4:58
